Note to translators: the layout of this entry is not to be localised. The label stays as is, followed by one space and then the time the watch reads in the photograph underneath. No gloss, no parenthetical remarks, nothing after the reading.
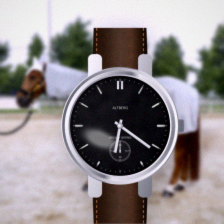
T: 6:21
